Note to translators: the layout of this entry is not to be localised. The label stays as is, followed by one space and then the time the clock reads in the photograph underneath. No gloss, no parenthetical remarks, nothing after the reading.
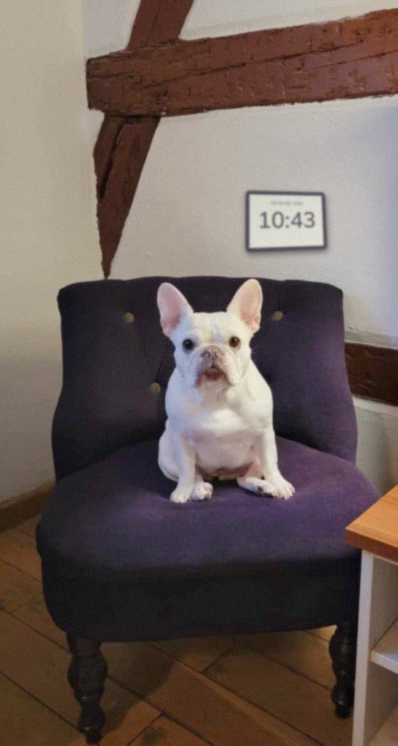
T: 10:43
